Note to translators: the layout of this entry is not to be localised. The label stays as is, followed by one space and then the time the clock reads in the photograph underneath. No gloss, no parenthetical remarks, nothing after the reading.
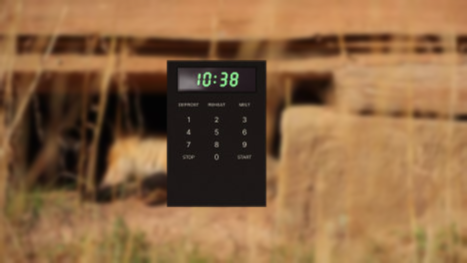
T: 10:38
